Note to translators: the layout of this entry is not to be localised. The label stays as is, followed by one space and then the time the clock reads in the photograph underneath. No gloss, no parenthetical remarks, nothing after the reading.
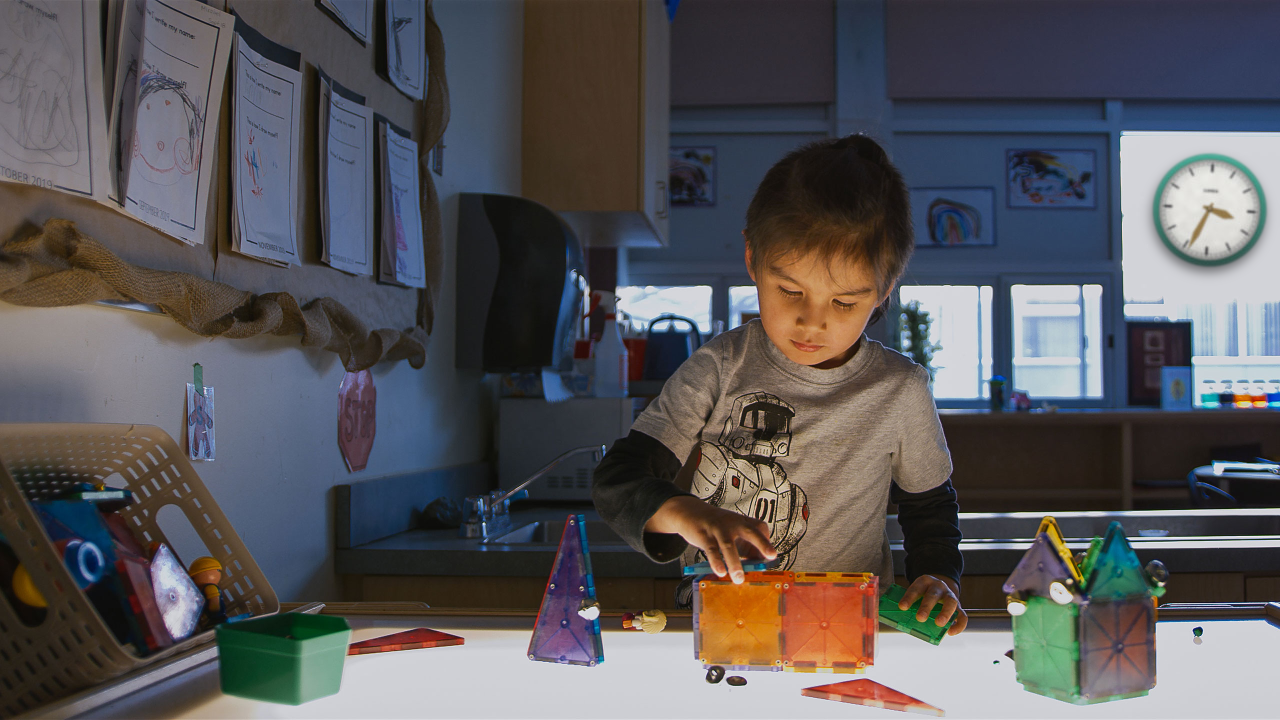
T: 3:34
